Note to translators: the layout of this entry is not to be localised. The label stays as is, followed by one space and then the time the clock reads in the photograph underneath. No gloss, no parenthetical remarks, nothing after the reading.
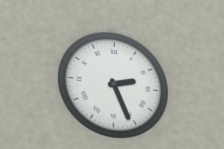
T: 2:26
